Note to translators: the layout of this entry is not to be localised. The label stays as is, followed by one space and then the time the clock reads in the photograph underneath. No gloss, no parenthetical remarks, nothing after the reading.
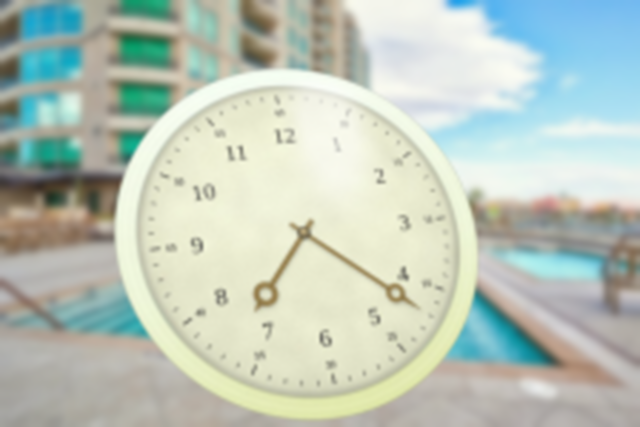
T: 7:22
